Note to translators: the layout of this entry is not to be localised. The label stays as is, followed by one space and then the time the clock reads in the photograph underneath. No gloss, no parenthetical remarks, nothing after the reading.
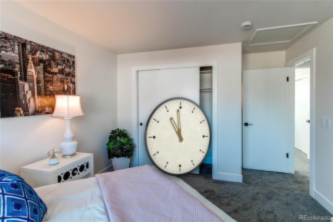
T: 10:59
